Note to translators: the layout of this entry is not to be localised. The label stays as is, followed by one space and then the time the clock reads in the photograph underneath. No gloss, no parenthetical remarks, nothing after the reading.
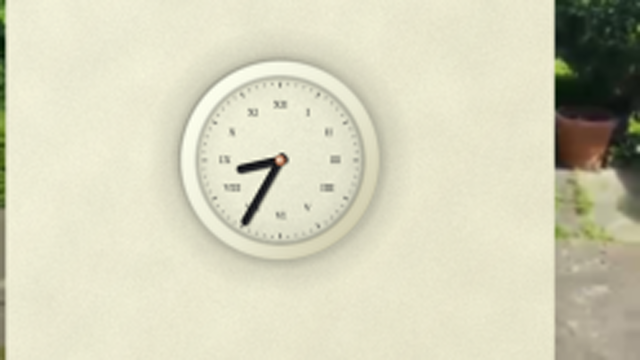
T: 8:35
